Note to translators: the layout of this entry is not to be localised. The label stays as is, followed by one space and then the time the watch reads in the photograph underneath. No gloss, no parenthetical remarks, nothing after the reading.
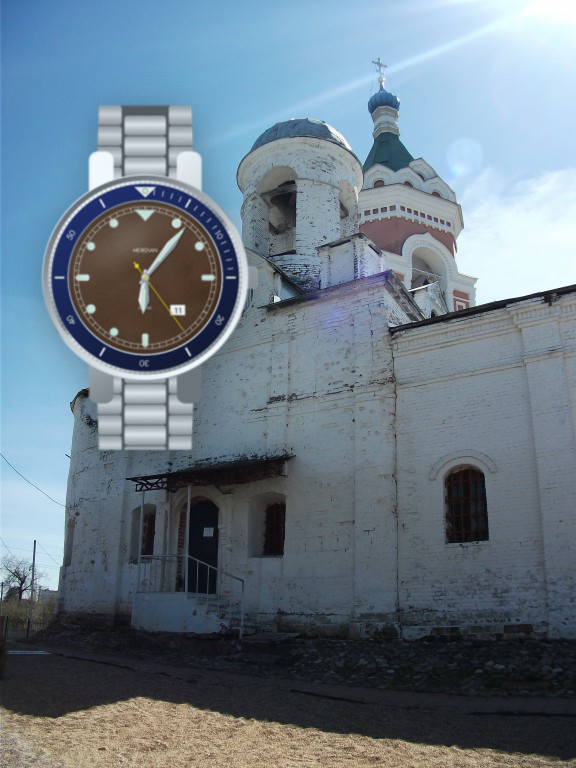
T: 6:06:24
